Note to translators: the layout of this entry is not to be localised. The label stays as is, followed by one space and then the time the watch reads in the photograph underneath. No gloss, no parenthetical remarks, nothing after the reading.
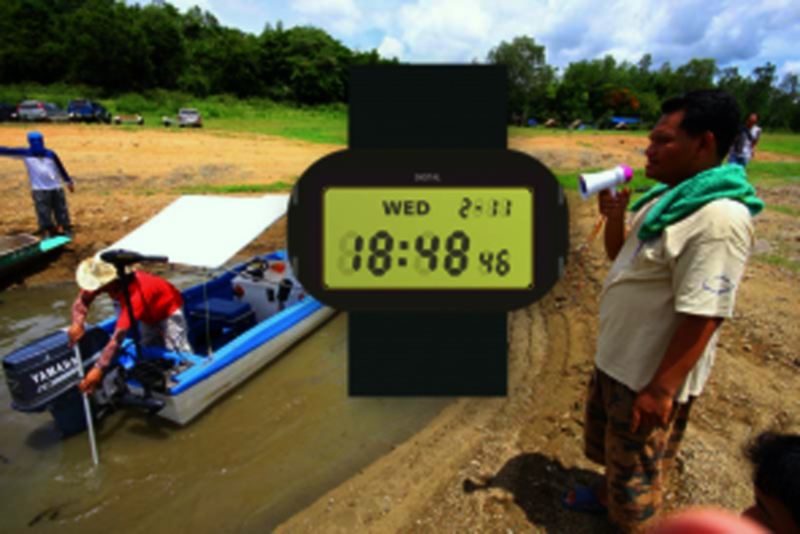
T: 18:48:46
